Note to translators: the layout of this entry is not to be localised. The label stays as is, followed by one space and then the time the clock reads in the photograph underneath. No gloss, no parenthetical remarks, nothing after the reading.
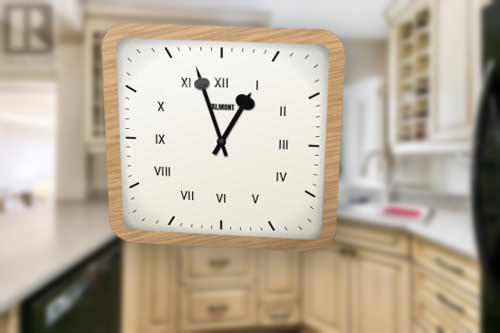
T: 12:57
